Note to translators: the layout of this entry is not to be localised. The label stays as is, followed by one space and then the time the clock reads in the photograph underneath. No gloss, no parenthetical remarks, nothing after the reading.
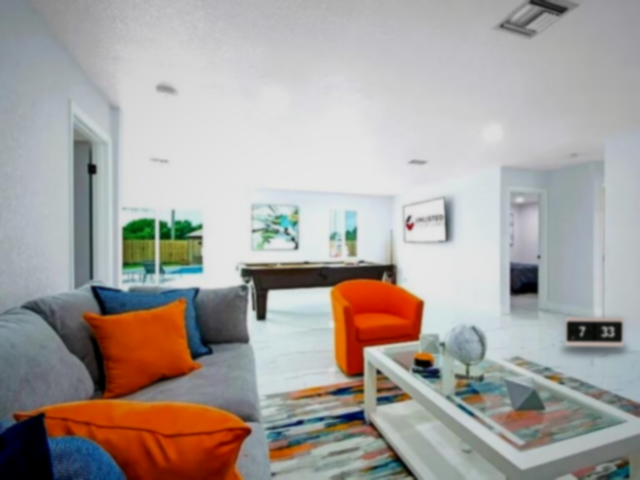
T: 7:33
